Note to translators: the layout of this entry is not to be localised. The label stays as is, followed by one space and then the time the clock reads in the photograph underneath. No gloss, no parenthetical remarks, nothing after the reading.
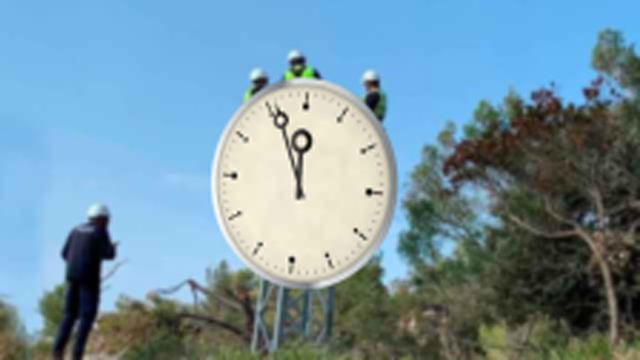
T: 11:56
